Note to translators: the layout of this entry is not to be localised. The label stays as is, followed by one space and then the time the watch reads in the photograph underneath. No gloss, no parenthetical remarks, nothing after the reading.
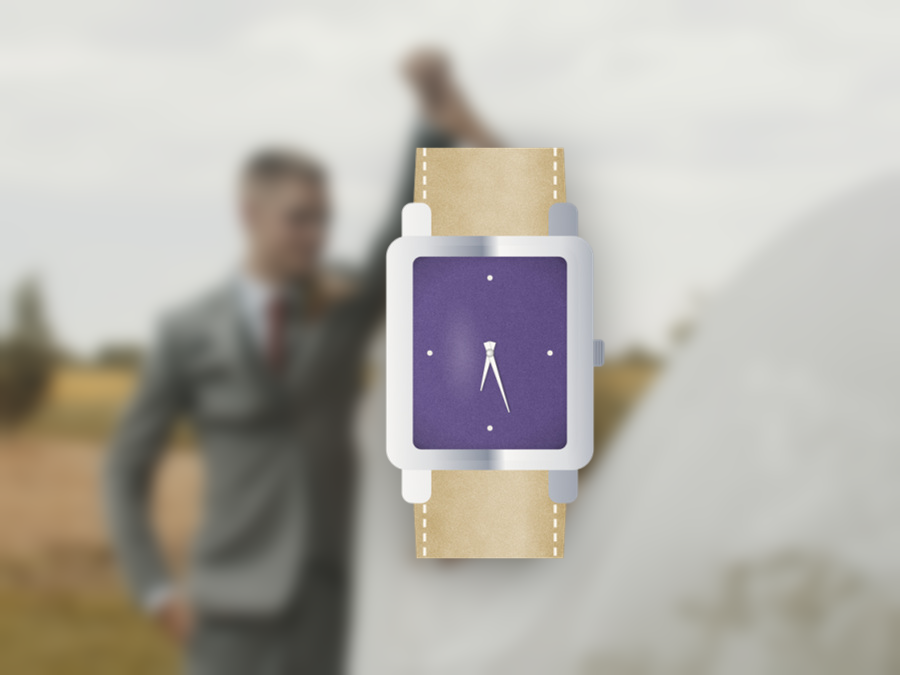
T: 6:27
